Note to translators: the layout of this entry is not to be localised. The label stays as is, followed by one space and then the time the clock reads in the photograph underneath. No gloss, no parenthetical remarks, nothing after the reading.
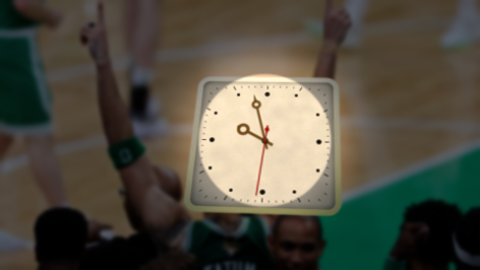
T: 9:57:31
